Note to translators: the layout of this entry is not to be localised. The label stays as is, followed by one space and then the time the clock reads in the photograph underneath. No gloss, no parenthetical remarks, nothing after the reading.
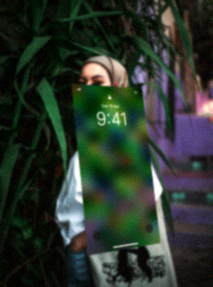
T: 9:41
